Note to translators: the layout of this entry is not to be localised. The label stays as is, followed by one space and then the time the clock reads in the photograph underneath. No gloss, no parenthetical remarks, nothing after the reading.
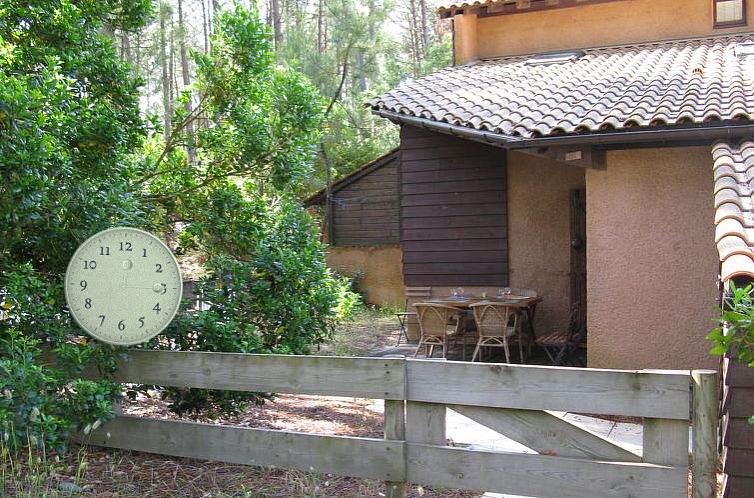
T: 12:15
